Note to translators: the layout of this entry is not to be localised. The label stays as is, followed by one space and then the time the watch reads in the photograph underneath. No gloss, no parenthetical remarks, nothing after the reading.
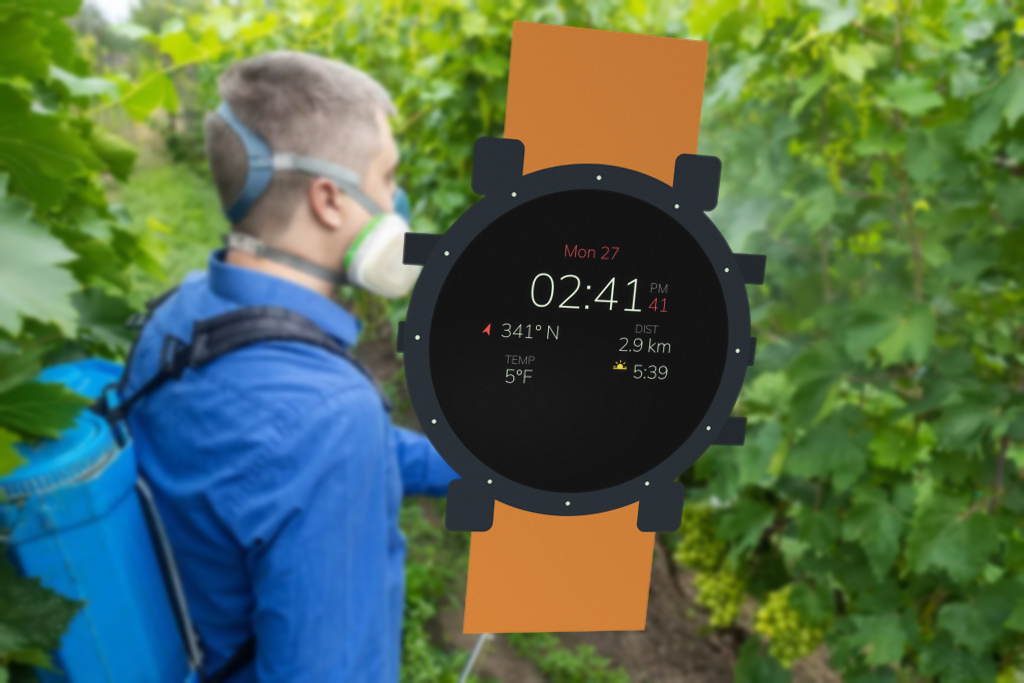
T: 2:41:41
